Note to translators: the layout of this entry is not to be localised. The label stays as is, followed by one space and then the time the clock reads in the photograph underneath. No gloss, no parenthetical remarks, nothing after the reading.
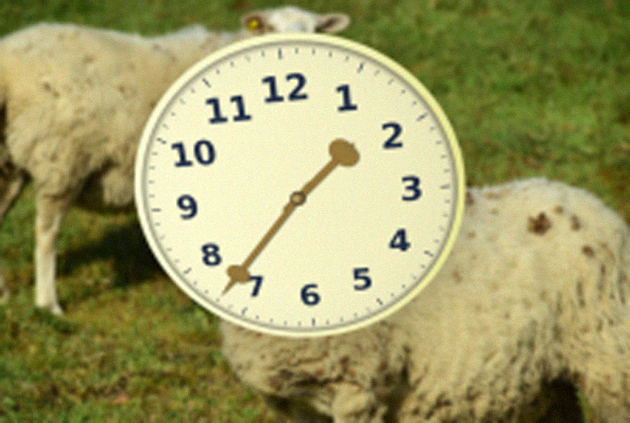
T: 1:37
